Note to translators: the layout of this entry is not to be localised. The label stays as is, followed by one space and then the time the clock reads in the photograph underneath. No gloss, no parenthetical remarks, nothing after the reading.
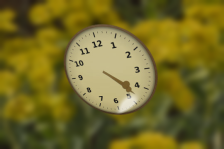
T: 4:23
